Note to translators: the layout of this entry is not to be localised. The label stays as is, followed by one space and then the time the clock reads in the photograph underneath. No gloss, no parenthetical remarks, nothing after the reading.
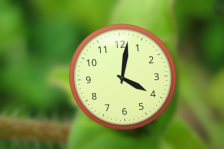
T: 4:02
